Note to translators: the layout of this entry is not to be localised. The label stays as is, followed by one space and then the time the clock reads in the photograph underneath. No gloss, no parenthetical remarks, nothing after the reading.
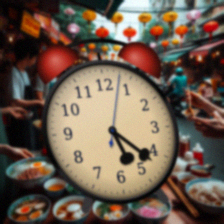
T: 5:22:03
